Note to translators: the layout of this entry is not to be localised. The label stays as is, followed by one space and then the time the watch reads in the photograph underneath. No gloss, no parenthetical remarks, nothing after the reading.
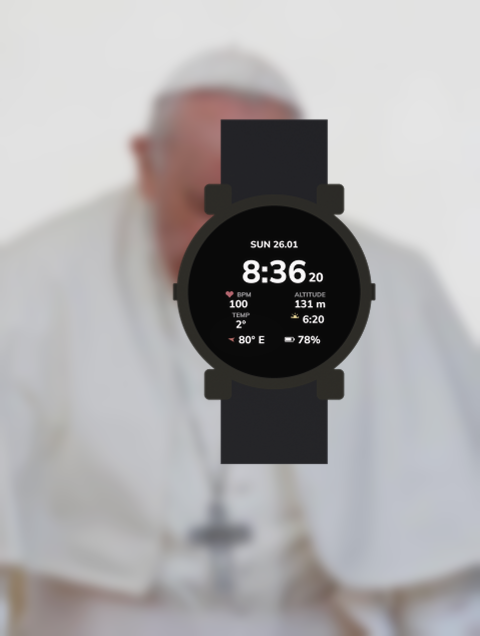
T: 8:36:20
